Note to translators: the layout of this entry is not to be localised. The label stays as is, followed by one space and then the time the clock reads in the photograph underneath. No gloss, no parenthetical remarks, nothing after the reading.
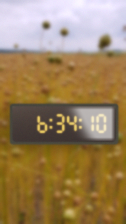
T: 6:34:10
